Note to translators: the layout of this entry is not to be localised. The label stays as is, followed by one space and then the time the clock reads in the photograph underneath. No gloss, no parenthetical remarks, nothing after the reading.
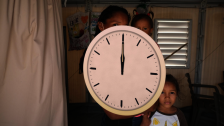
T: 12:00
